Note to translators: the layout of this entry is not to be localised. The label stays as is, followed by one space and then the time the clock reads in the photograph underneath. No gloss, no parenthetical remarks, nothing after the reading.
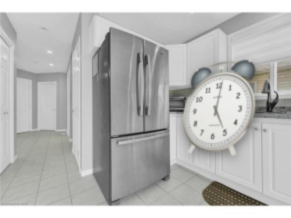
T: 5:01
